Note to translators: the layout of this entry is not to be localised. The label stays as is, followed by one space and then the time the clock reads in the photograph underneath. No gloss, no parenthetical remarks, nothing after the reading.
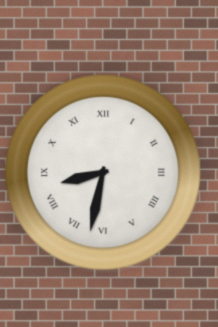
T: 8:32
